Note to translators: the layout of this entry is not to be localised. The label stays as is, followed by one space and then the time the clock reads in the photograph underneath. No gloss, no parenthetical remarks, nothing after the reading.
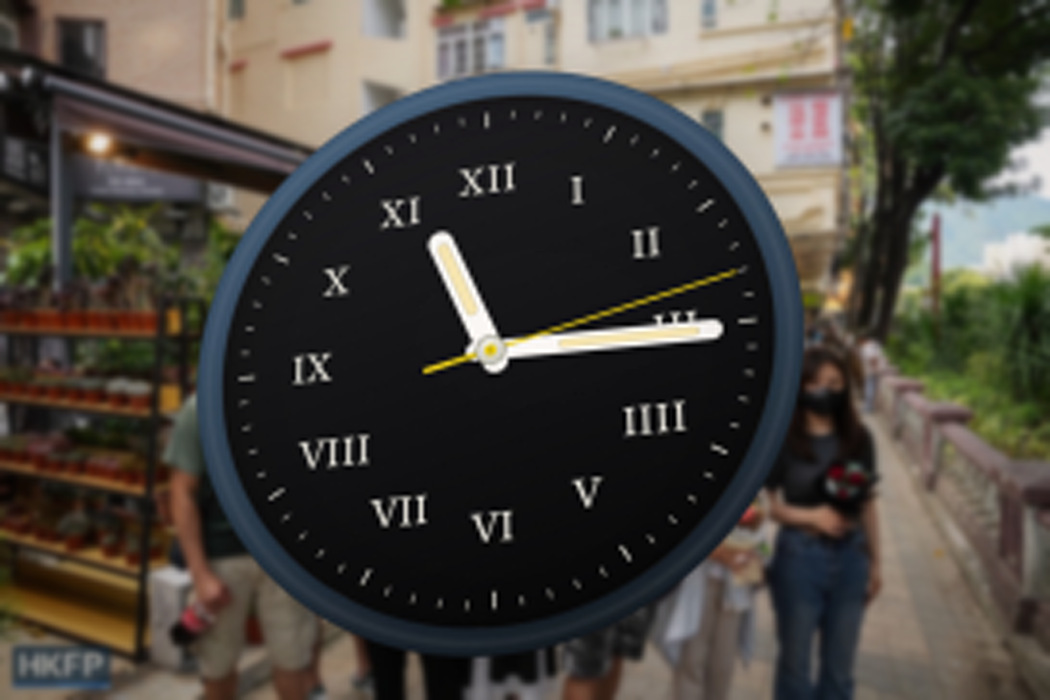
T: 11:15:13
